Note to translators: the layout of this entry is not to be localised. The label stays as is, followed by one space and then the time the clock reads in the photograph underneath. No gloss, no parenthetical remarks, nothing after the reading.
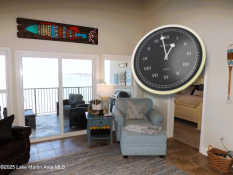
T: 12:58
